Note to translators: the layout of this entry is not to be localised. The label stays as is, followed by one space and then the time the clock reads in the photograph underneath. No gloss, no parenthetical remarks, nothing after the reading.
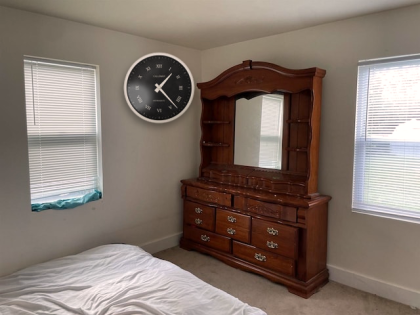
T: 1:23
